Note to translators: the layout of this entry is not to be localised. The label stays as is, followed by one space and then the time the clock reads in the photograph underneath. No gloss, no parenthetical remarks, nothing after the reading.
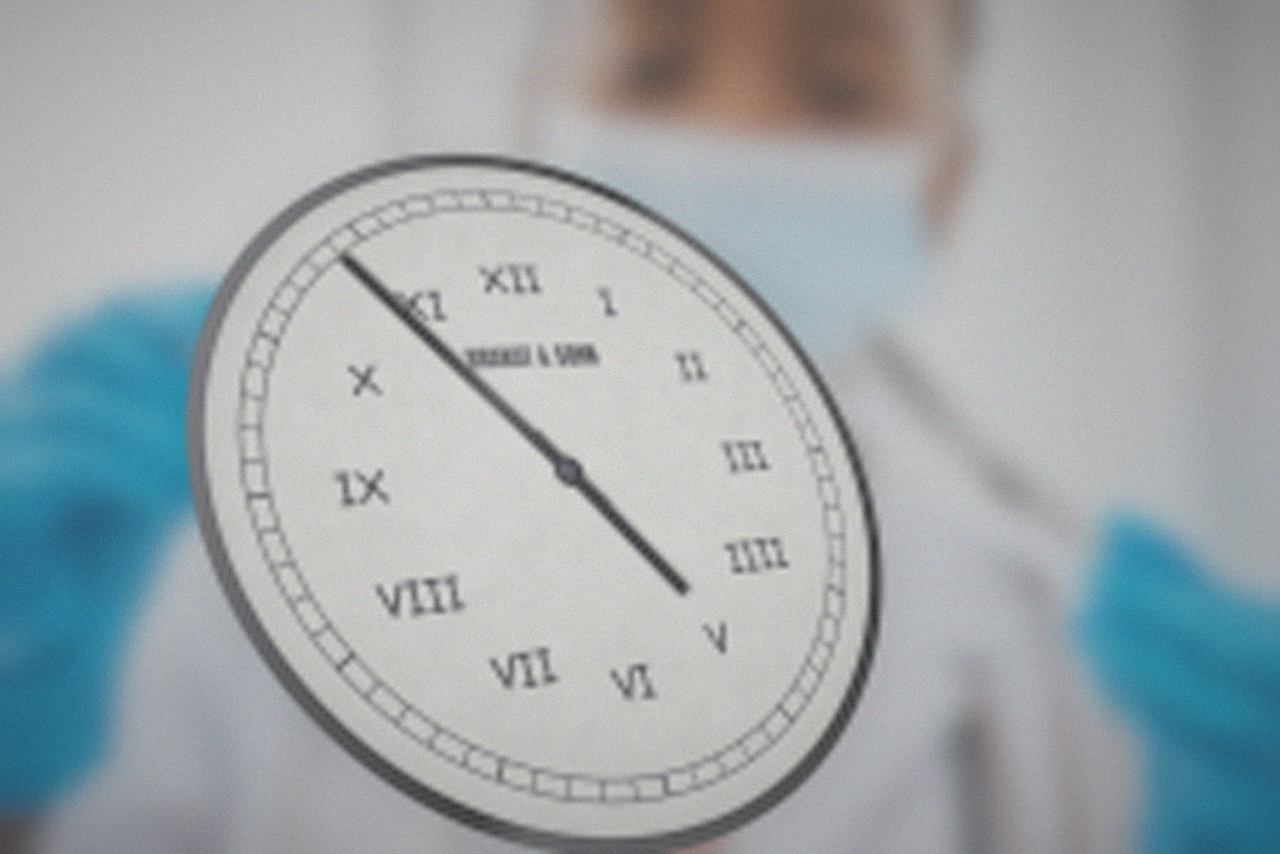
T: 4:54
